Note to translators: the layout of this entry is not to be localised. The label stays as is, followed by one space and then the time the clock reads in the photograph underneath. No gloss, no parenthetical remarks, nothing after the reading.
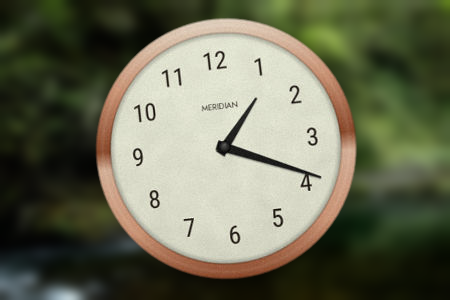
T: 1:19
